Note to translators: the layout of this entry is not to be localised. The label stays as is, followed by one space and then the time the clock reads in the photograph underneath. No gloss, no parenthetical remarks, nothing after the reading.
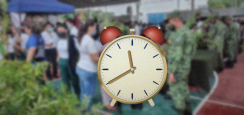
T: 11:40
